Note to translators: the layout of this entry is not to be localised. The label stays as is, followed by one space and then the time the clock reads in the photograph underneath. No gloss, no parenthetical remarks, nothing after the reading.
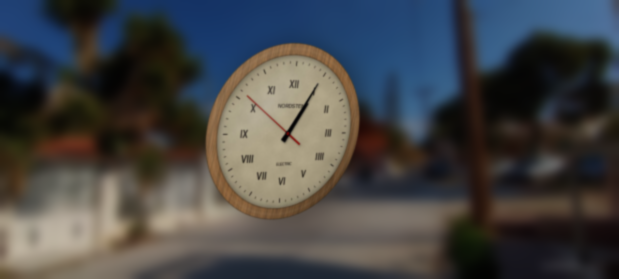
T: 1:04:51
